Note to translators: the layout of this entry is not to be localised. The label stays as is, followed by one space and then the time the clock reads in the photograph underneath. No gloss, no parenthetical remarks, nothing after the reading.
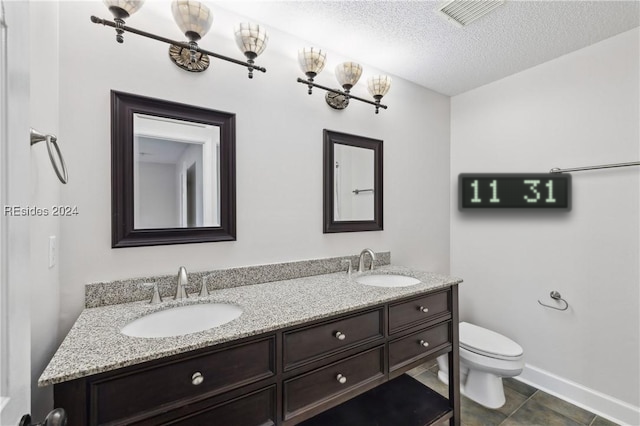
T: 11:31
